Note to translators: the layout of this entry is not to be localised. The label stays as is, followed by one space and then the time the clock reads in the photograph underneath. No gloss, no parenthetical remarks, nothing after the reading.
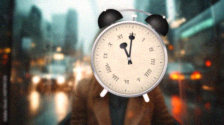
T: 11:00
